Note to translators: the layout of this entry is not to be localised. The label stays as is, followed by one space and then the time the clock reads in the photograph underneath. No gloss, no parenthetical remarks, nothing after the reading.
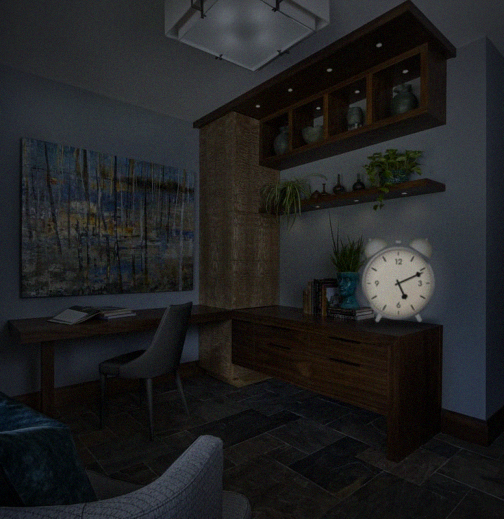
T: 5:11
